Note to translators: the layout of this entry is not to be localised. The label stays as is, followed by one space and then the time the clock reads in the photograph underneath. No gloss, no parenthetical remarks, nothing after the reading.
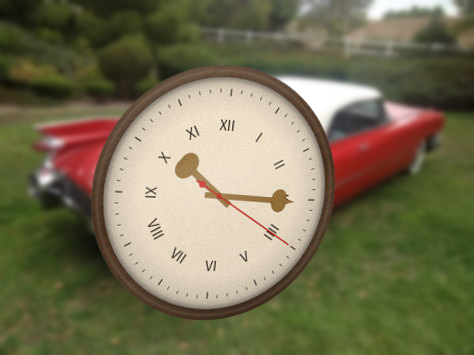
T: 10:15:20
